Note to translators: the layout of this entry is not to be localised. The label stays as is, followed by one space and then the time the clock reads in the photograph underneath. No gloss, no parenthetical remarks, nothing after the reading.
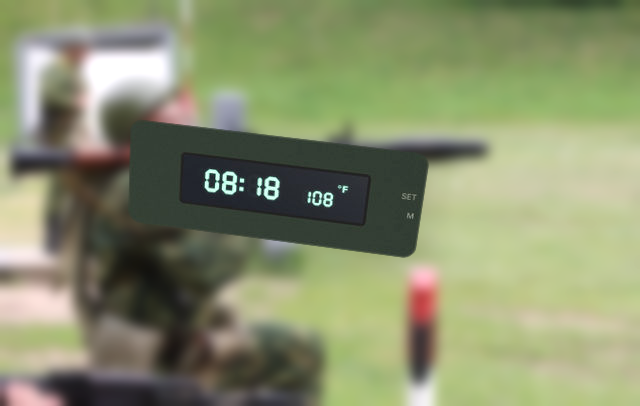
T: 8:18
